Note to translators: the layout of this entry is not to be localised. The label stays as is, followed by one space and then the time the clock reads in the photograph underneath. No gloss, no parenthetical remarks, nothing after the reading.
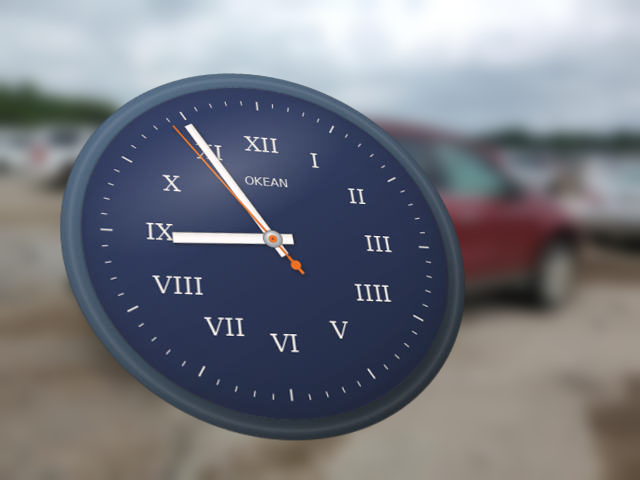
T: 8:54:54
